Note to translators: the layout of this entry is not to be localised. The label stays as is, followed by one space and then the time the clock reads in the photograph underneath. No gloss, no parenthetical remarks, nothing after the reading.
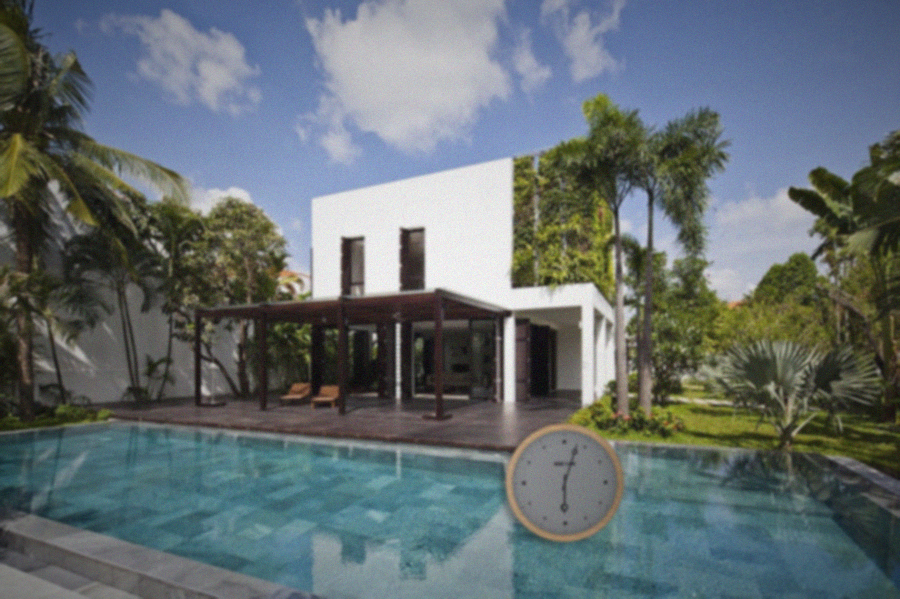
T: 6:03
